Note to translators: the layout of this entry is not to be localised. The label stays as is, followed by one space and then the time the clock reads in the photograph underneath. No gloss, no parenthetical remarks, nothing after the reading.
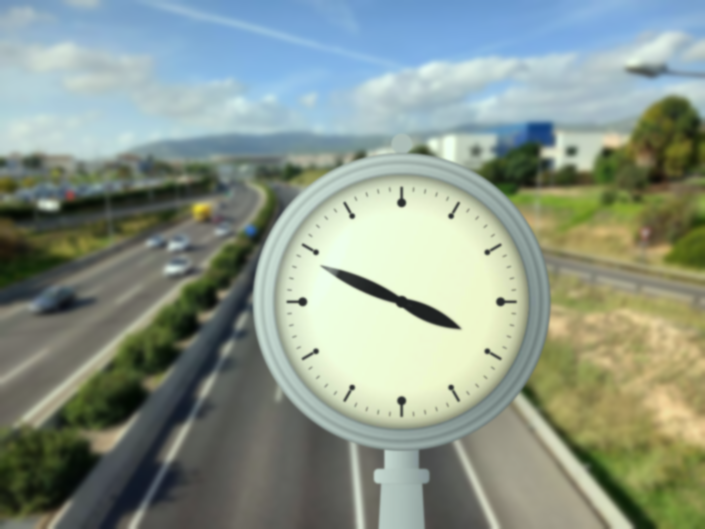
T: 3:49
